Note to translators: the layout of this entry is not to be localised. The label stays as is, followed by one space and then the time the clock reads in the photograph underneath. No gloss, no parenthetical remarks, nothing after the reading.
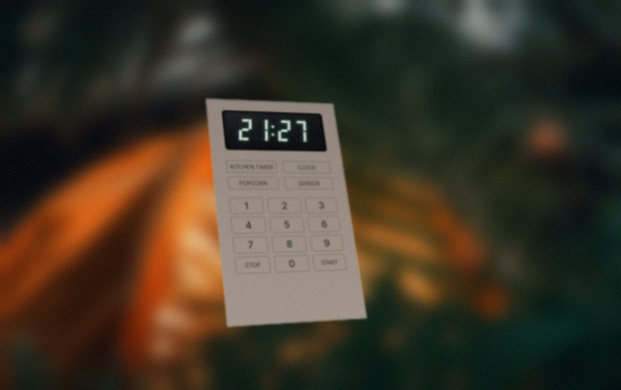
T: 21:27
